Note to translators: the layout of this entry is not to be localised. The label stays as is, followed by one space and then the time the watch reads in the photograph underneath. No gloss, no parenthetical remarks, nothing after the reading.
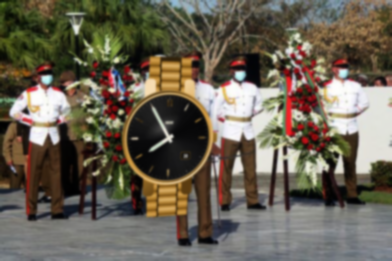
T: 7:55
